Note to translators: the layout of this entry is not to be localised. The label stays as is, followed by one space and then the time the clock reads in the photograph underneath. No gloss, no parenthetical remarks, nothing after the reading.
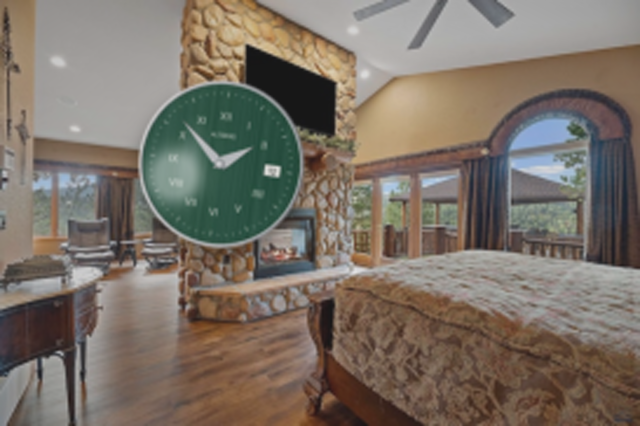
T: 1:52
